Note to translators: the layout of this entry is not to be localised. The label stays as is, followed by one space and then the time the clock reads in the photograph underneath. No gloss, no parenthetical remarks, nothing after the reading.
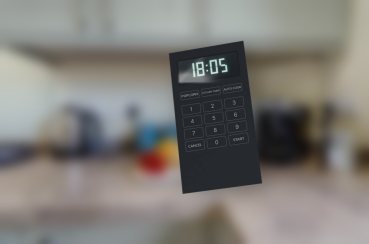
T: 18:05
